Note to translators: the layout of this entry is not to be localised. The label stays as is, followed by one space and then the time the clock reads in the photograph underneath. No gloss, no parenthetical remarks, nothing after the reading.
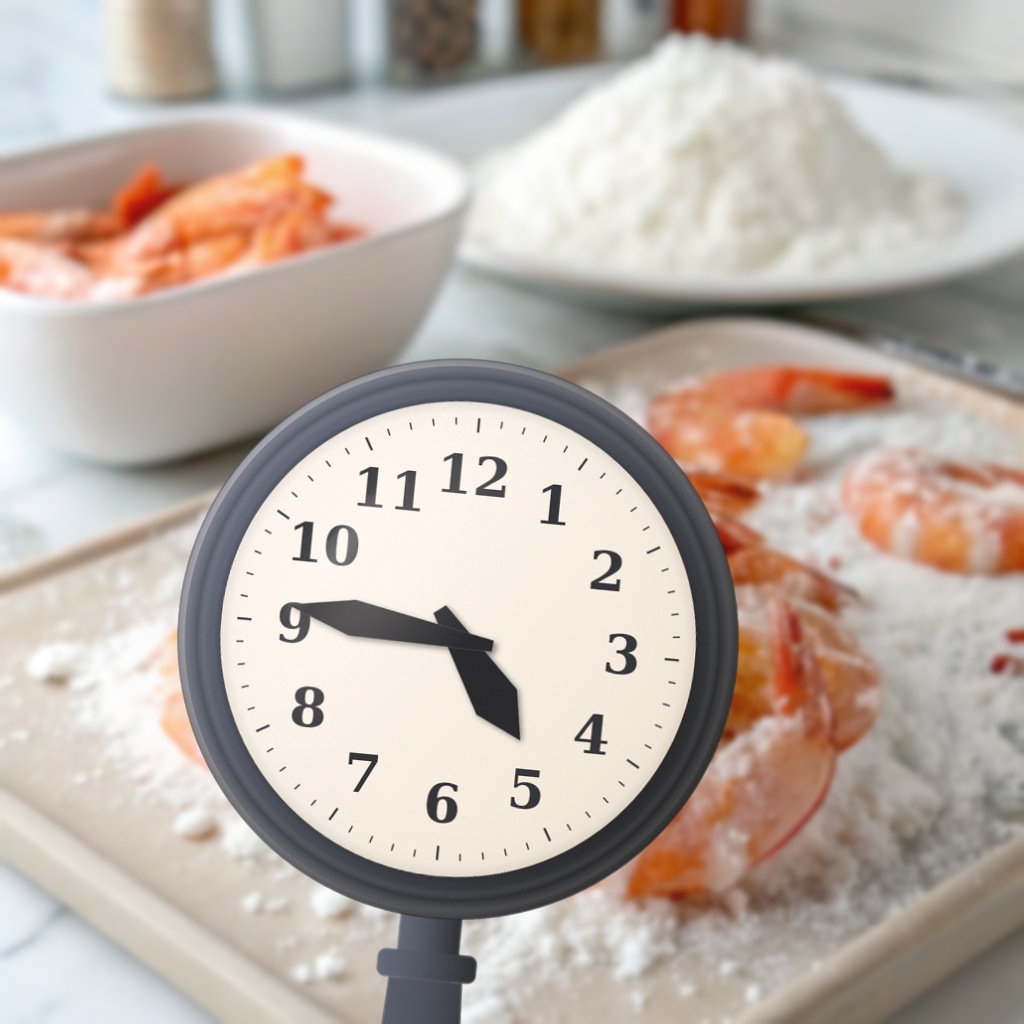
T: 4:46
